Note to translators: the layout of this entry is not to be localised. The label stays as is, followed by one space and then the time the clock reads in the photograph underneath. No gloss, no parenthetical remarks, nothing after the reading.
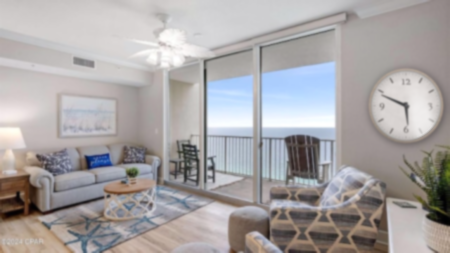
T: 5:49
